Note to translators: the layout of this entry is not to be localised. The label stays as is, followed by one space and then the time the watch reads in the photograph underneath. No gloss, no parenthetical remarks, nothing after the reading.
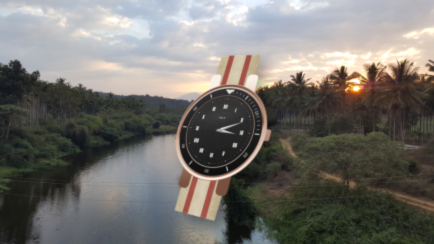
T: 3:11
